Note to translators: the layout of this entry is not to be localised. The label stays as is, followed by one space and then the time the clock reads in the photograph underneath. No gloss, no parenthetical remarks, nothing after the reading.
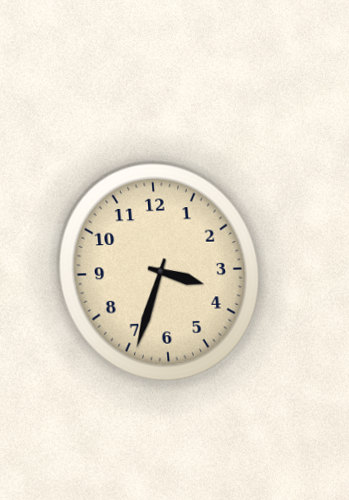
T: 3:34
